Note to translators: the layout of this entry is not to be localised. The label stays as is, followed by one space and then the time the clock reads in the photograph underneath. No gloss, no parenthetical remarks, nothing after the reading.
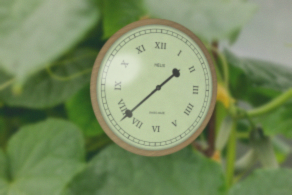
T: 1:38
